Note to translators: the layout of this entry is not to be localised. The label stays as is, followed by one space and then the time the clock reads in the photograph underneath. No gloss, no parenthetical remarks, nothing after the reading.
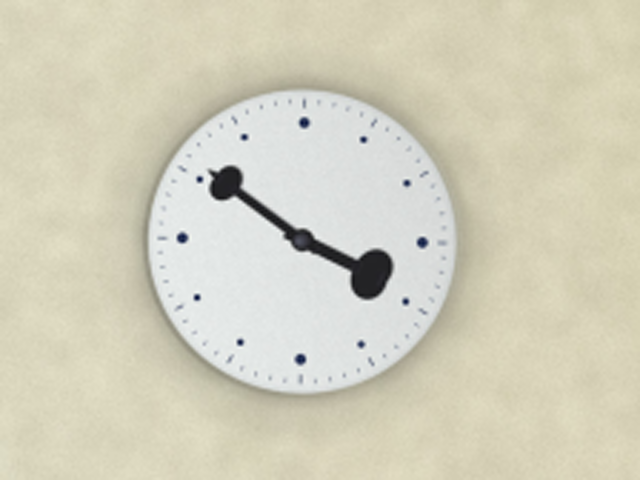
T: 3:51
